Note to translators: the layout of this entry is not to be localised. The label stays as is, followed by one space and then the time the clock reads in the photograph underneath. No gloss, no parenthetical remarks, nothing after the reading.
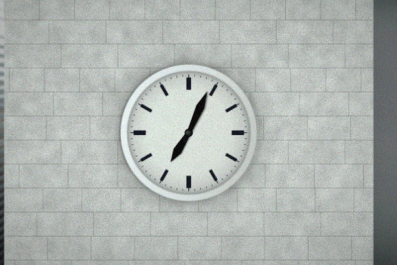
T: 7:04
